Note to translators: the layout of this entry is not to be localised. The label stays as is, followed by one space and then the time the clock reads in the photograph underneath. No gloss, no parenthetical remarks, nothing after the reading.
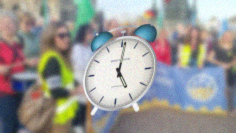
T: 5:01
